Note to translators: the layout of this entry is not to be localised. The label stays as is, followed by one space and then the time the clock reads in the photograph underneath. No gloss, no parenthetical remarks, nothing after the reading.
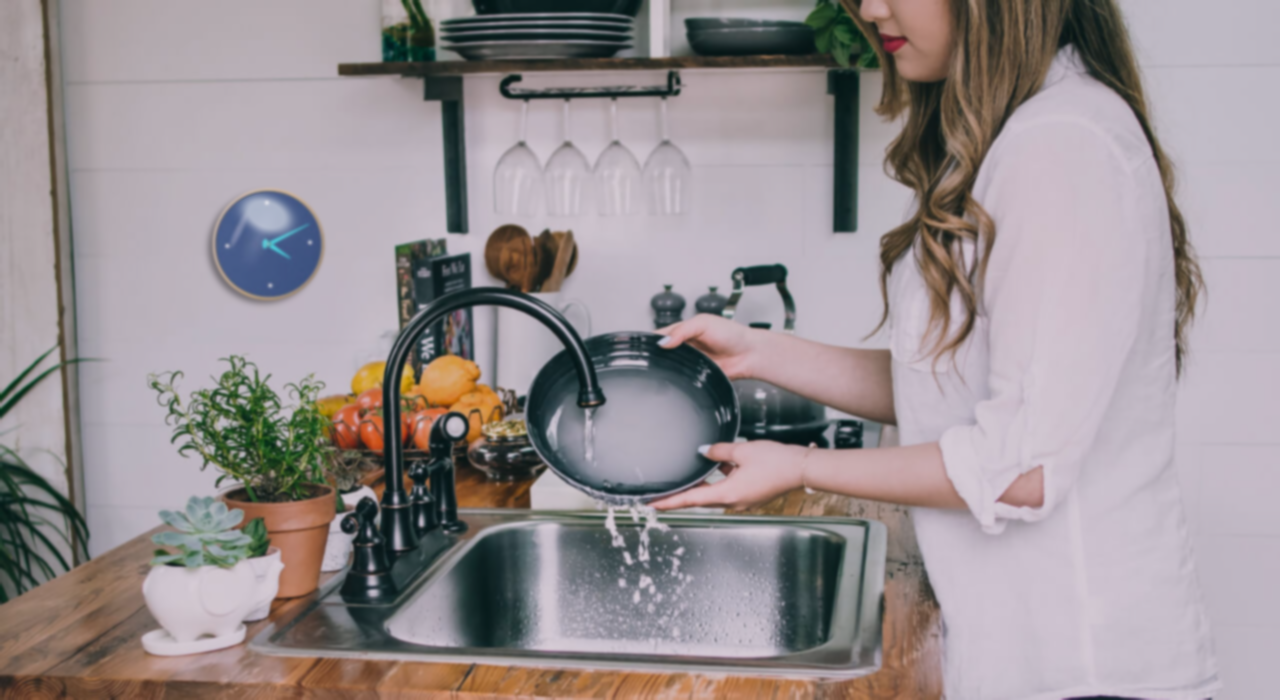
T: 4:11
